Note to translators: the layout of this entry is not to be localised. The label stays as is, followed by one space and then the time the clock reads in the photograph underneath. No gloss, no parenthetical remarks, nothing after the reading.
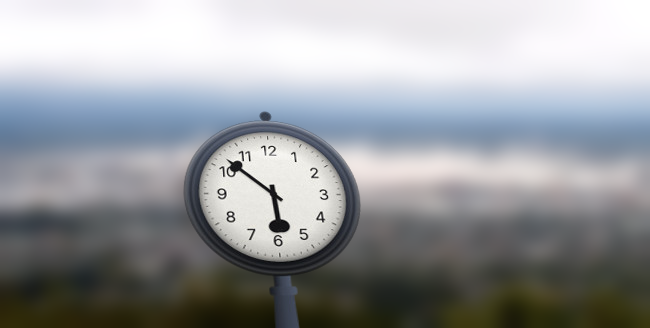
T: 5:52
